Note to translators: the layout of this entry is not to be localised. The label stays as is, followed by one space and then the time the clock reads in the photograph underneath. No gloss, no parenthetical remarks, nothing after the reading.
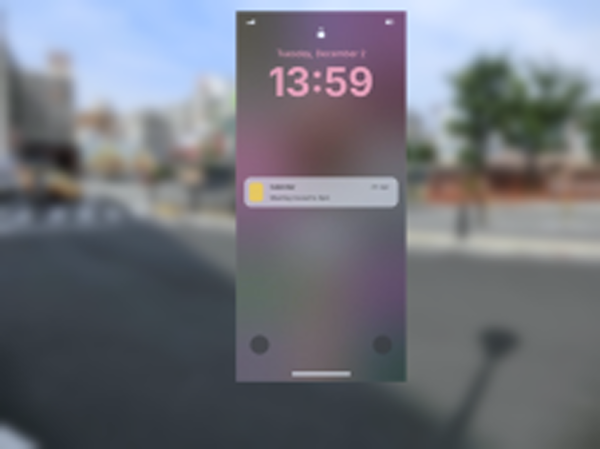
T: 13:59
